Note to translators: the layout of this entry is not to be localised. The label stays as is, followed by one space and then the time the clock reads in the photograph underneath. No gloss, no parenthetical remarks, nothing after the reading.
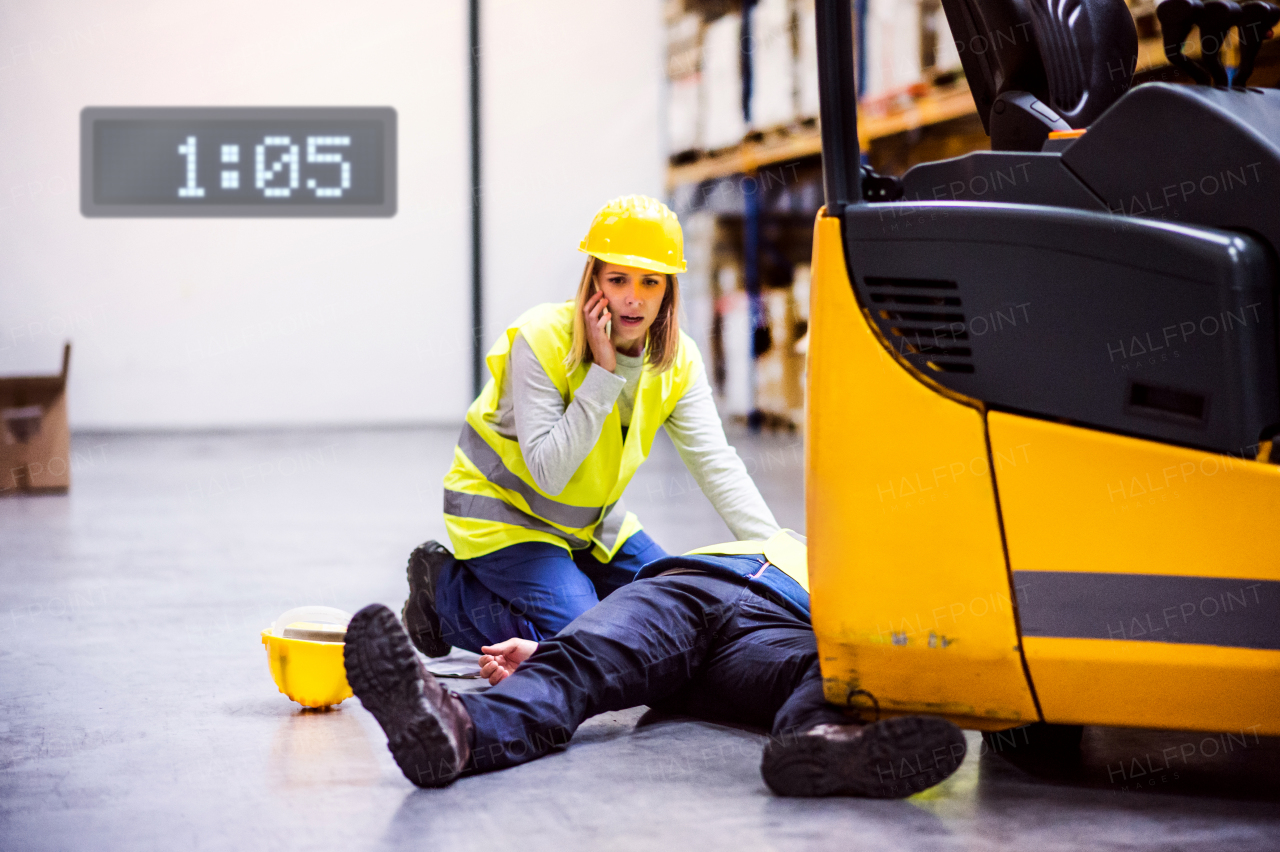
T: 1:05
